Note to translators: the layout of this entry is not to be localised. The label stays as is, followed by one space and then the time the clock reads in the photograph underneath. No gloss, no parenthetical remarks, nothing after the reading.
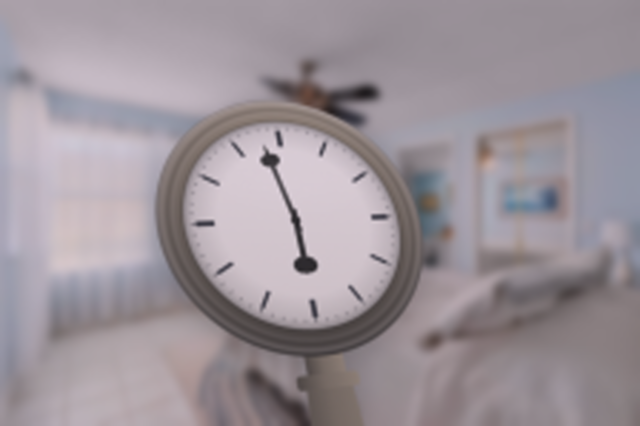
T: 5:58
